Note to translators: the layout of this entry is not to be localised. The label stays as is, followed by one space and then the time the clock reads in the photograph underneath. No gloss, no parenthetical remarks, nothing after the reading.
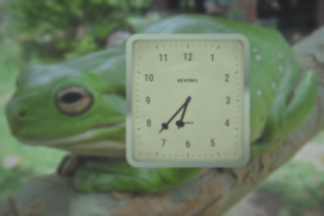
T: 6:37
